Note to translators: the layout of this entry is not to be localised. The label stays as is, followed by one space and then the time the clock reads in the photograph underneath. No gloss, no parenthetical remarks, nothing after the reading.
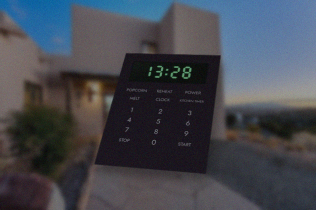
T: 13:28
